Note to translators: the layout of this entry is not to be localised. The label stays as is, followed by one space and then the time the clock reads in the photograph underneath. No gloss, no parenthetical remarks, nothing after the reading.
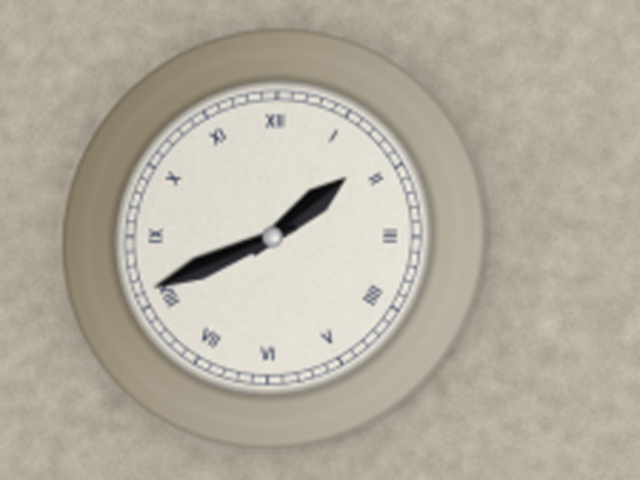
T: 1:41
